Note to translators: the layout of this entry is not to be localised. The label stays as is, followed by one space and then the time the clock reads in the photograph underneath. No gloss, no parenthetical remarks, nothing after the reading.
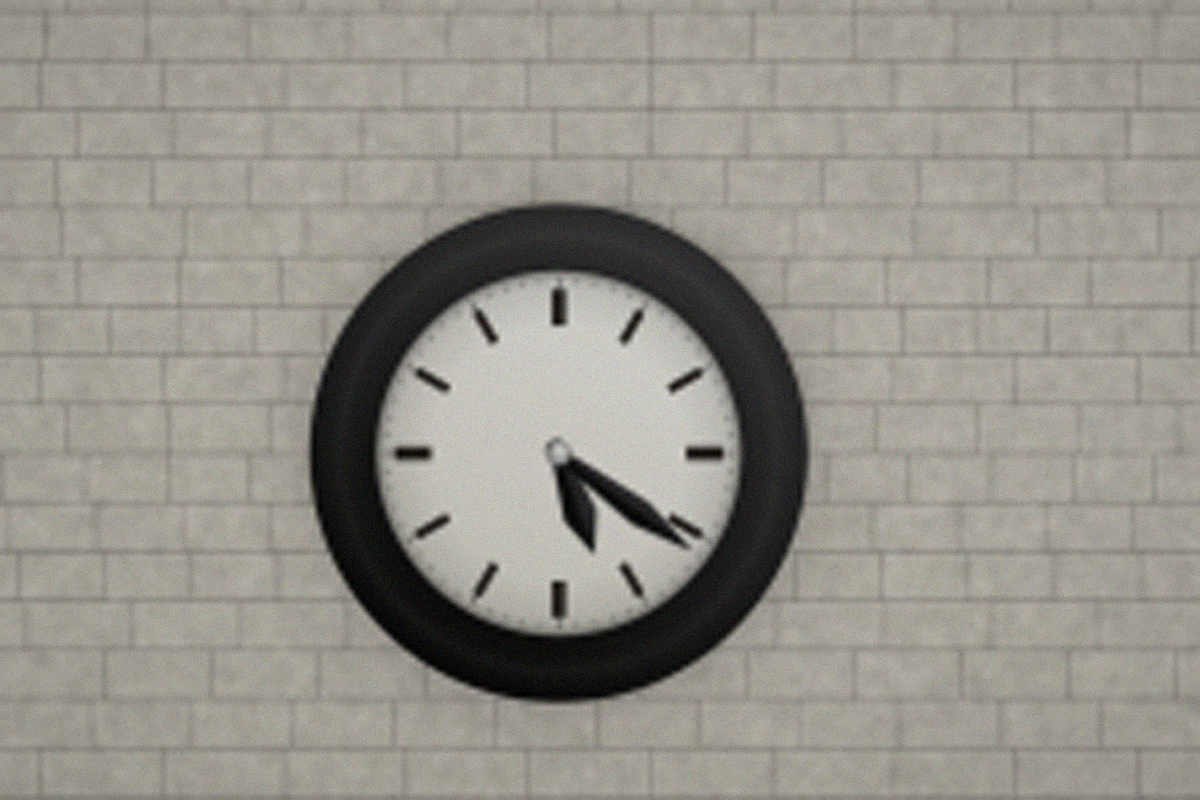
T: 5:21
